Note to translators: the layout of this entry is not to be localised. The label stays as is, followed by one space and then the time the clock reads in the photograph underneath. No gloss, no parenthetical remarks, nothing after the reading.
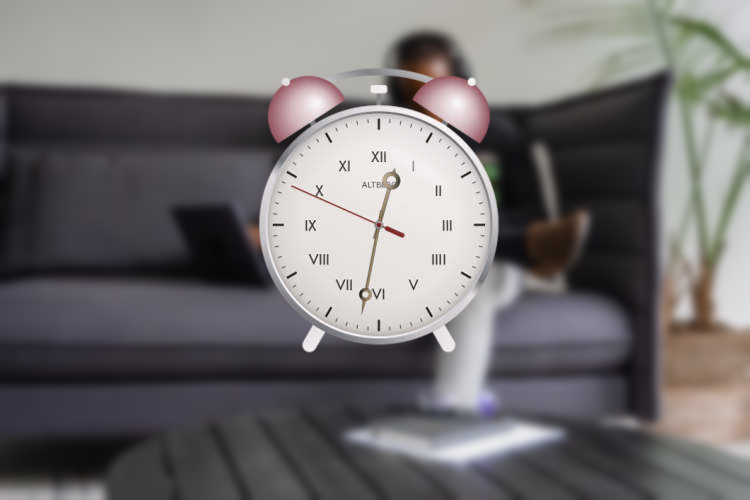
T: 12:31:49
